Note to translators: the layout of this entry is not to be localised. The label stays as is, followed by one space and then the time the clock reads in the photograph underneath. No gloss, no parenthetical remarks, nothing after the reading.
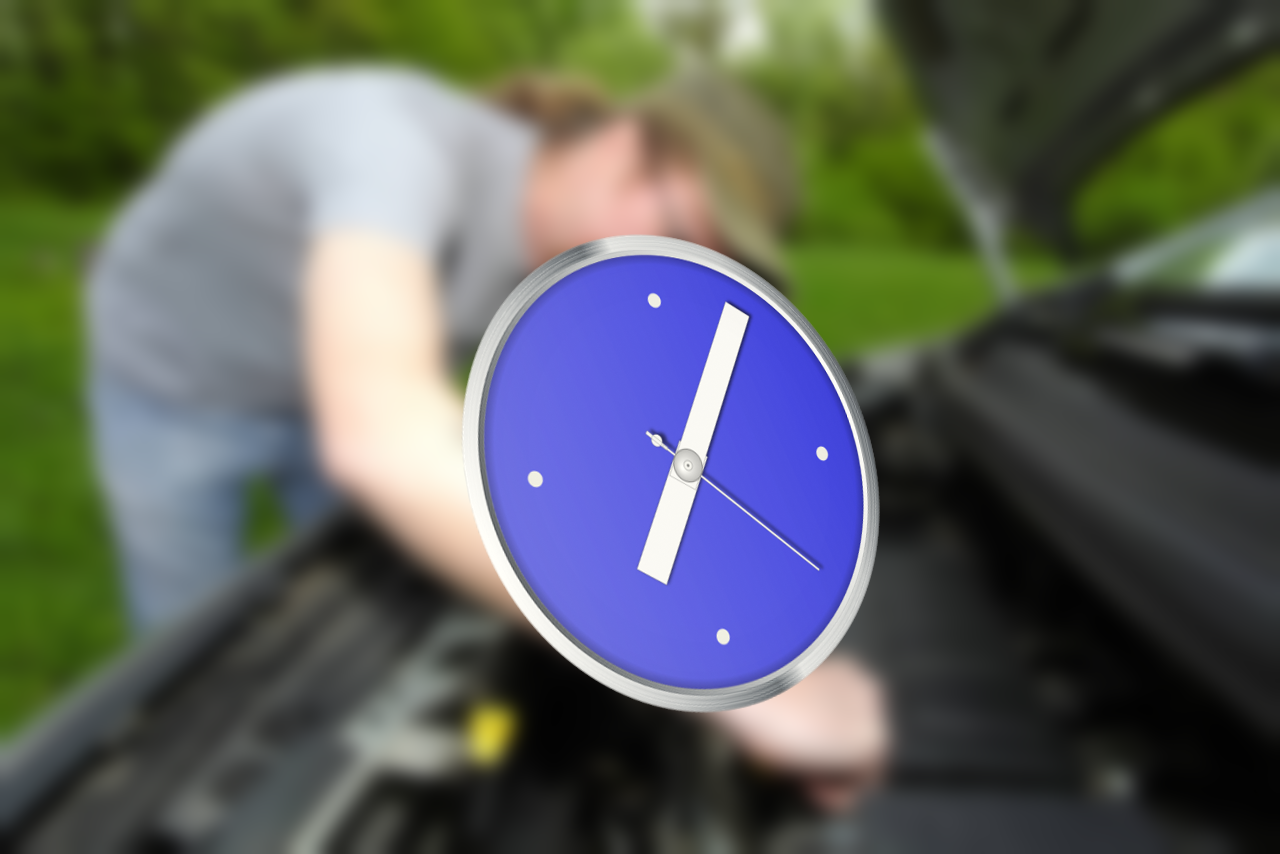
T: 7:05:22
